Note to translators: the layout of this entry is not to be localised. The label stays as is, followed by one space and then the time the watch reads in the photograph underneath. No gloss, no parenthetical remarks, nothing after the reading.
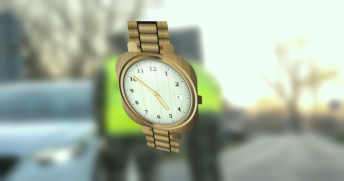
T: 4:51
